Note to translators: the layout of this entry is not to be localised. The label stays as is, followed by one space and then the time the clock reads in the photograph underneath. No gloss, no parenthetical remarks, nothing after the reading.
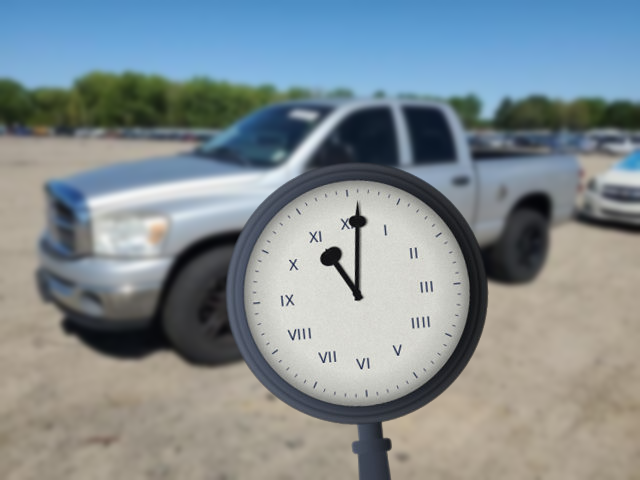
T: 11:01
